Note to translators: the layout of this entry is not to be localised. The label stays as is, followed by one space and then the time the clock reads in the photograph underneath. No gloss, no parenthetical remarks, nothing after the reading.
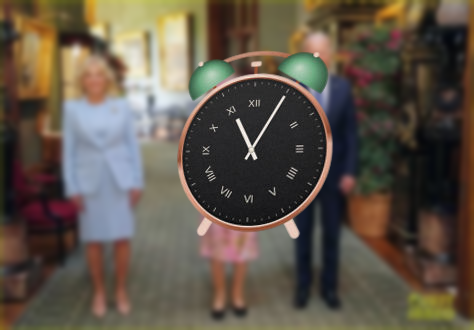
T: 11:05
